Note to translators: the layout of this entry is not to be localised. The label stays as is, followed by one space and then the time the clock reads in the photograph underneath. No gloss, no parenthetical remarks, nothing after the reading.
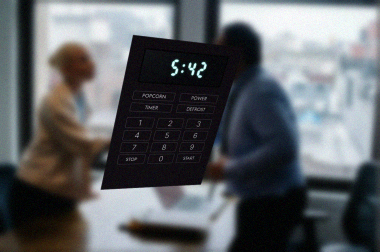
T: 5:42
